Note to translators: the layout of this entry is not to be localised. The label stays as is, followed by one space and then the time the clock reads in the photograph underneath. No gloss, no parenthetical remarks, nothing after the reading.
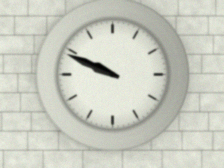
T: 9:49
